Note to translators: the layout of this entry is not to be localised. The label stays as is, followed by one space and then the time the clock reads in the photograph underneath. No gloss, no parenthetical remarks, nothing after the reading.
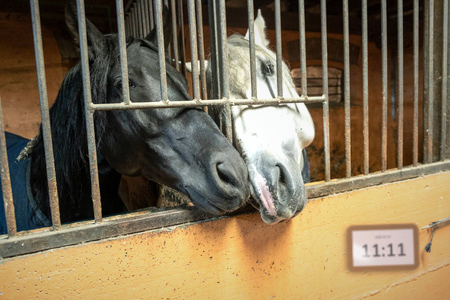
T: 11:11
